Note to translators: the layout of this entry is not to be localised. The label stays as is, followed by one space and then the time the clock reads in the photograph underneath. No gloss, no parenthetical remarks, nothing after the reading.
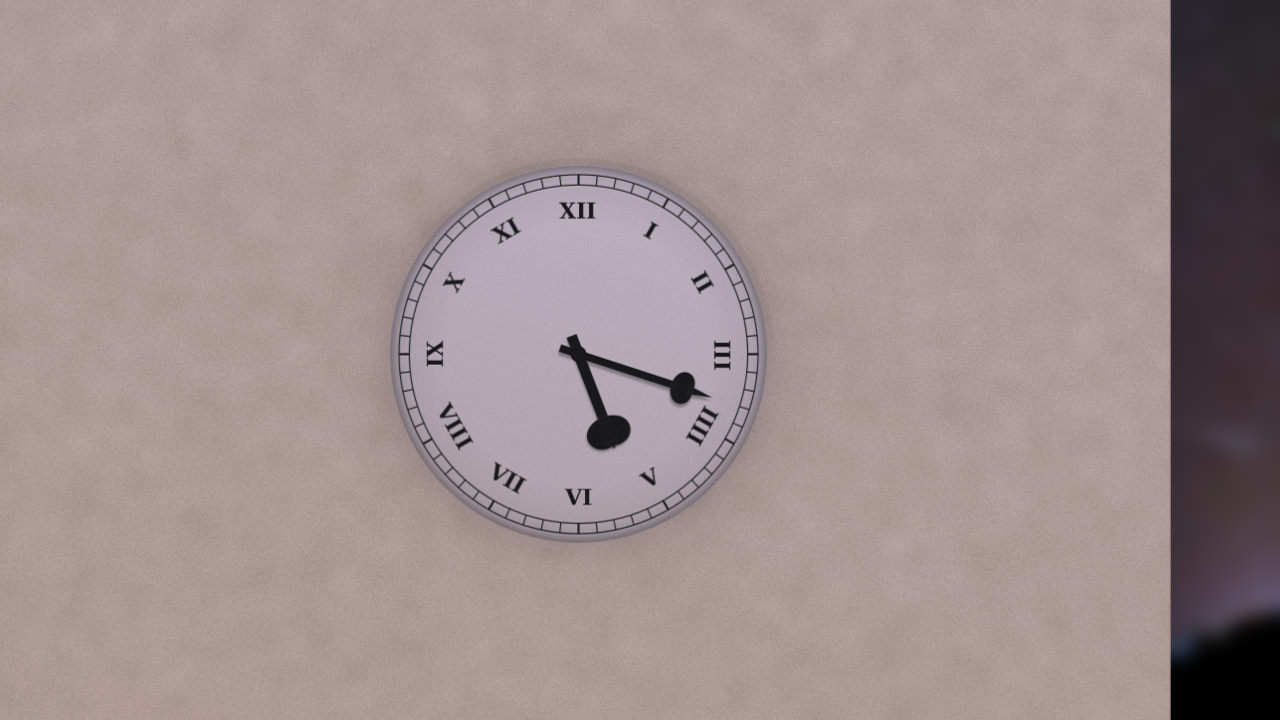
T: 5:18
